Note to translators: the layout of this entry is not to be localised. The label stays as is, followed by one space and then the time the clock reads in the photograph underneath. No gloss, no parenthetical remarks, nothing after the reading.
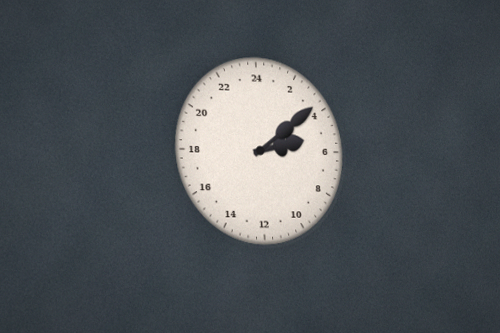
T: 5:09
